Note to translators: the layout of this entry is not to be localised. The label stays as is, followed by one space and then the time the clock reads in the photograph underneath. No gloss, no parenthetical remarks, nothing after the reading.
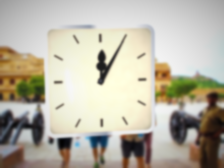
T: 12:05
